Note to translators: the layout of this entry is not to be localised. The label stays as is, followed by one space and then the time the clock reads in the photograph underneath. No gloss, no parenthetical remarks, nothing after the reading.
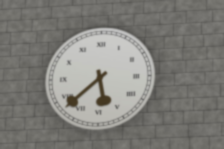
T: 5:38
